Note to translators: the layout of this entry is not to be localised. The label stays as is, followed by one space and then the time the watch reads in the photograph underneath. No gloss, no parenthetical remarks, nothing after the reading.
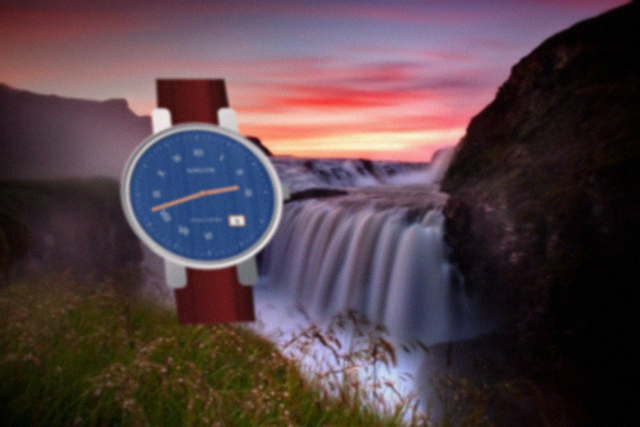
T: 2:42
